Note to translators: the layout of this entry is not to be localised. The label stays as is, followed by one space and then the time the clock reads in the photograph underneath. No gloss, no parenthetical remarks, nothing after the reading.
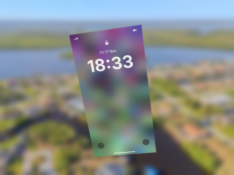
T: 18:33
